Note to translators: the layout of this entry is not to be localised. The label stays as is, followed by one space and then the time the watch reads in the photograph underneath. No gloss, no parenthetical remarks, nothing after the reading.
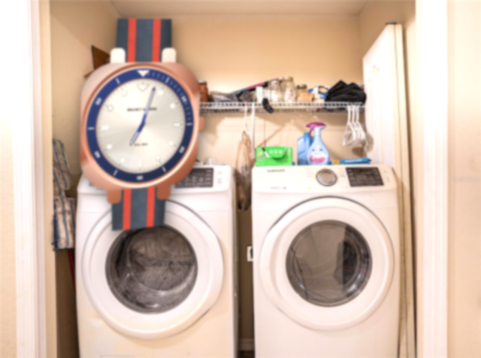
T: 7:03
